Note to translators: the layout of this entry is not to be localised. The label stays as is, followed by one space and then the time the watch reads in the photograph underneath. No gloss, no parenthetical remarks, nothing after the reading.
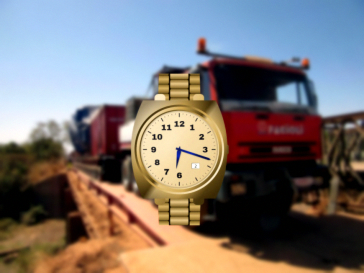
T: 6:18
